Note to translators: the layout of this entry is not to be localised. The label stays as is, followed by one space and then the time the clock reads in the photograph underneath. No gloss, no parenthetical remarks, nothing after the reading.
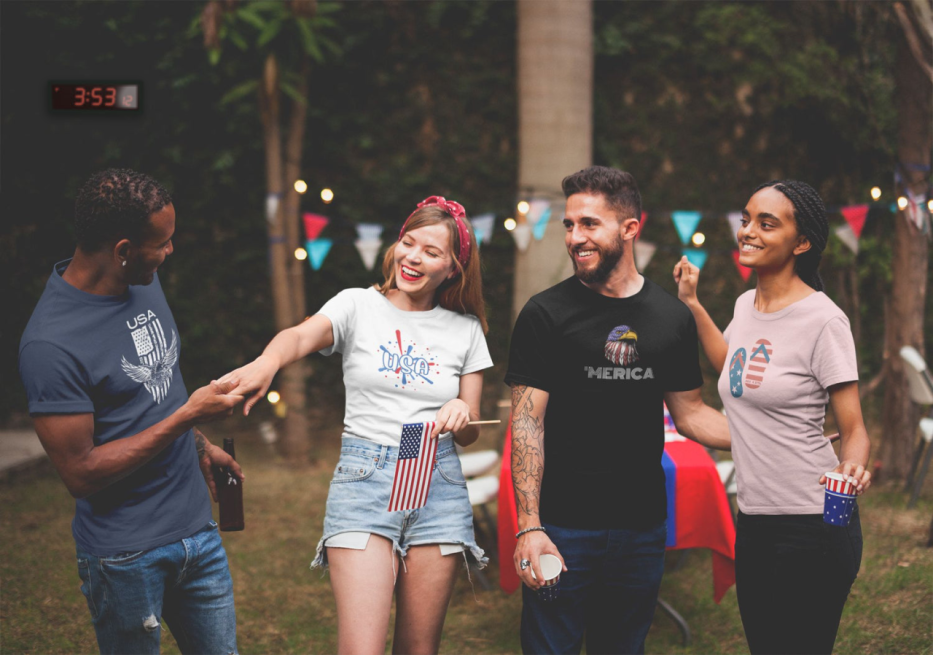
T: 3:53
